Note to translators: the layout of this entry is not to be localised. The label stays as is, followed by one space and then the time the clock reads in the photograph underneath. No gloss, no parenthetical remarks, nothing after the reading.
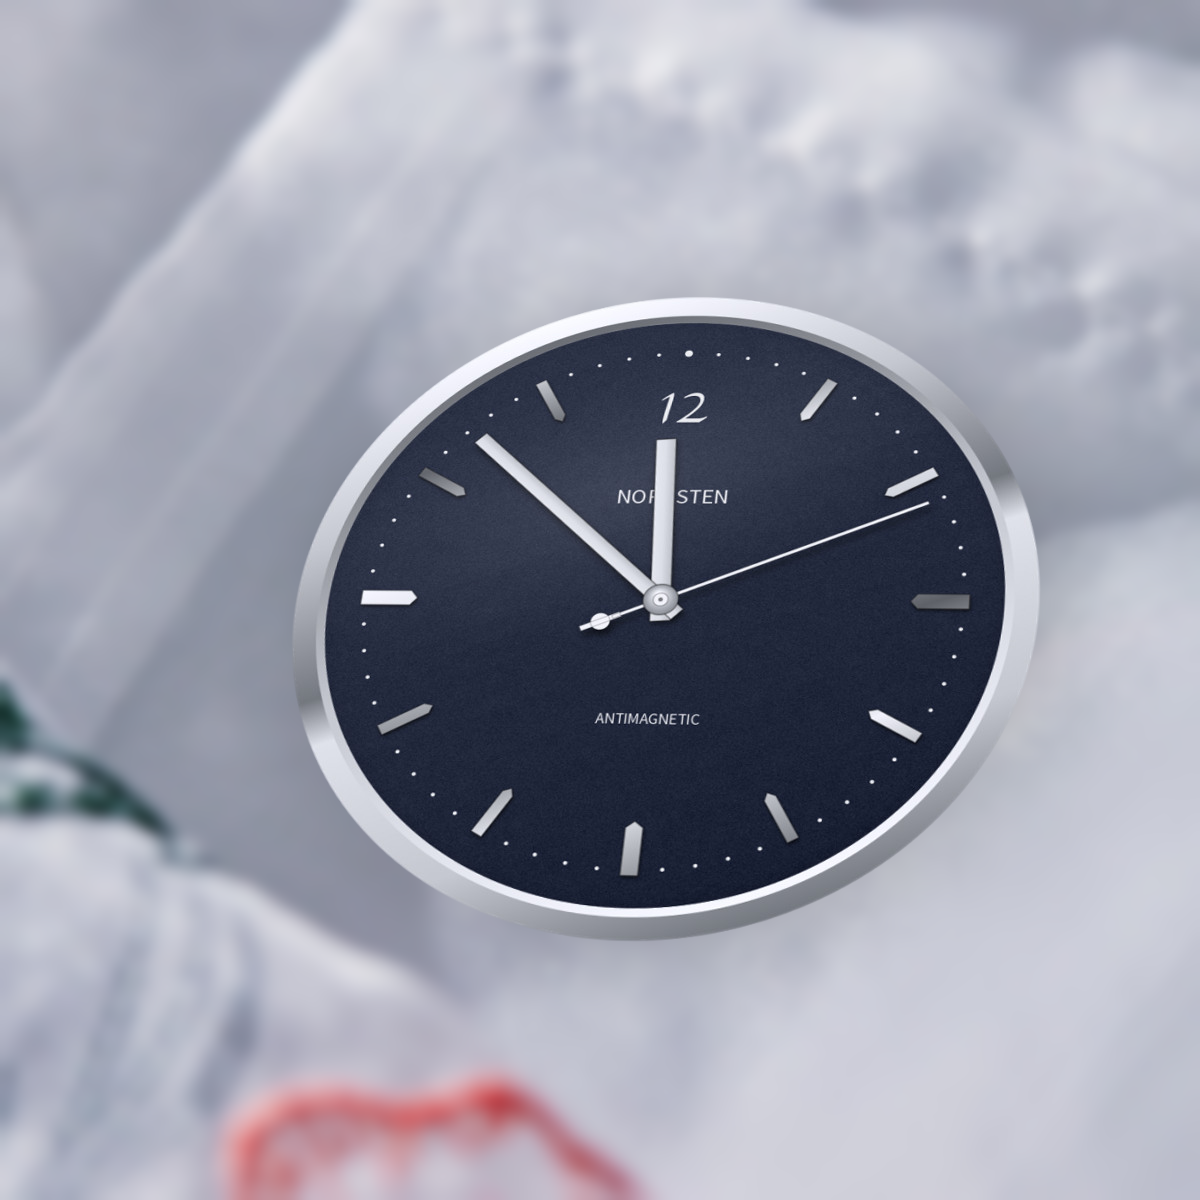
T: 11:52:11
